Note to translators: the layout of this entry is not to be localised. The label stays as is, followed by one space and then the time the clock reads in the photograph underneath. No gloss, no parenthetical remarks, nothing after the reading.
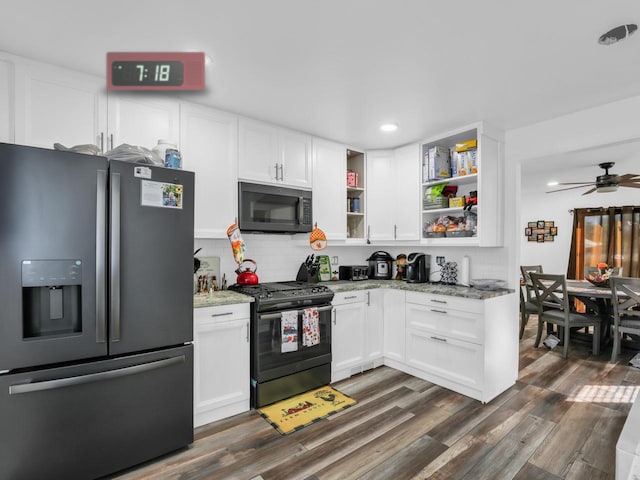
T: 7:18
